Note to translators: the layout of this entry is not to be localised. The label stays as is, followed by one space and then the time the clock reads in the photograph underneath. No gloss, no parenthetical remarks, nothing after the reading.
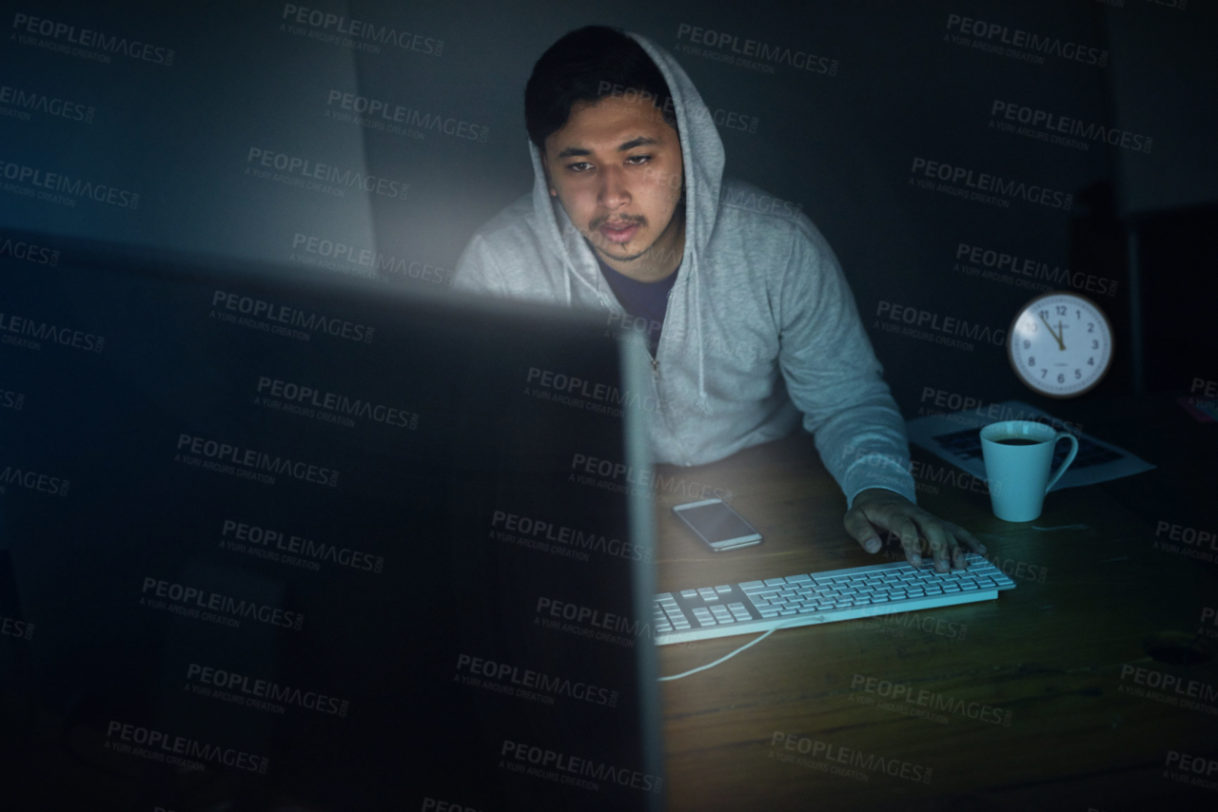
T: 11:54
